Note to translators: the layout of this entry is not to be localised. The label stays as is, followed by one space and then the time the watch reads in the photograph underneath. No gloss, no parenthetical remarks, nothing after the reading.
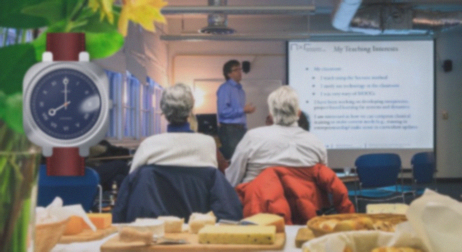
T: 8:00
